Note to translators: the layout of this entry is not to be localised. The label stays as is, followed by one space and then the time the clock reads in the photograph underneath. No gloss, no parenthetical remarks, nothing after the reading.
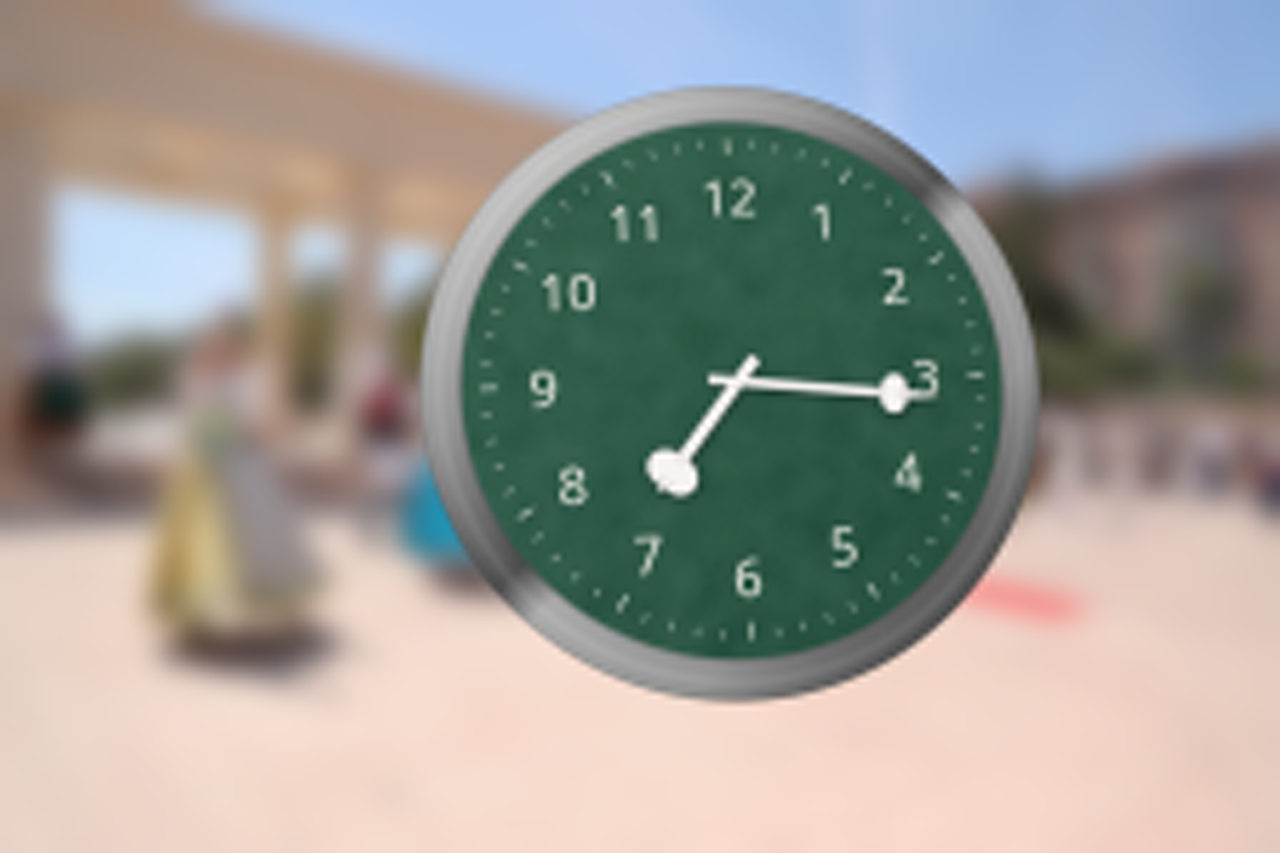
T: 7:16
